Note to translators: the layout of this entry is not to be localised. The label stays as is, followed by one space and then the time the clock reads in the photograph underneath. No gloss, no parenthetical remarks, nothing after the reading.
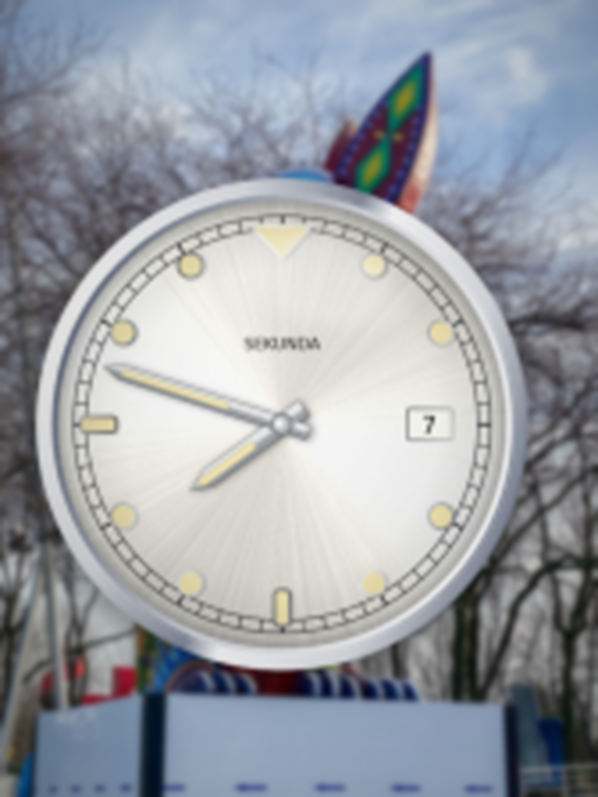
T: 7:48
